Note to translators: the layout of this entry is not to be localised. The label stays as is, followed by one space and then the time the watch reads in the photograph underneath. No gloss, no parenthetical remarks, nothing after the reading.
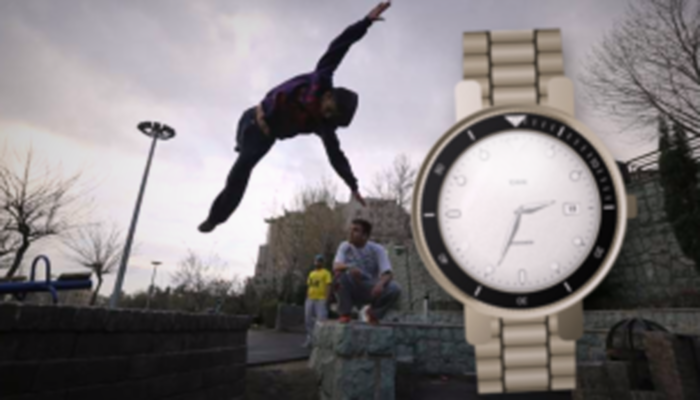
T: 2:34
